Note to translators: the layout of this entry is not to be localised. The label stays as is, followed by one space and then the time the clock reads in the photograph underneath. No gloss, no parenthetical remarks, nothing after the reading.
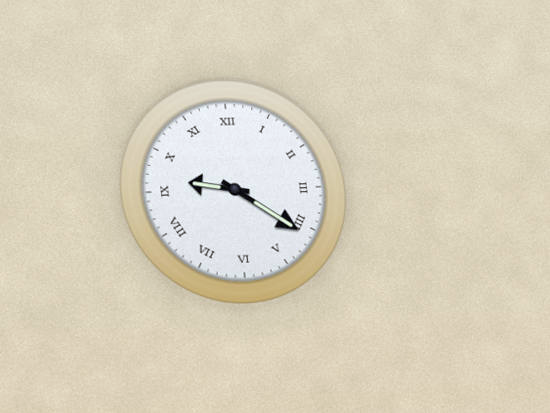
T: 9:21
